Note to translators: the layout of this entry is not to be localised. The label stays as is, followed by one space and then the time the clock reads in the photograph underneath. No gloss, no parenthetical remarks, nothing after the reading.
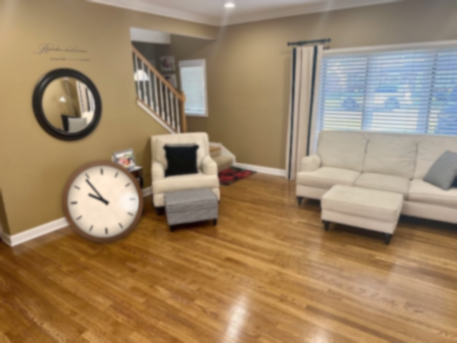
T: 9:54
